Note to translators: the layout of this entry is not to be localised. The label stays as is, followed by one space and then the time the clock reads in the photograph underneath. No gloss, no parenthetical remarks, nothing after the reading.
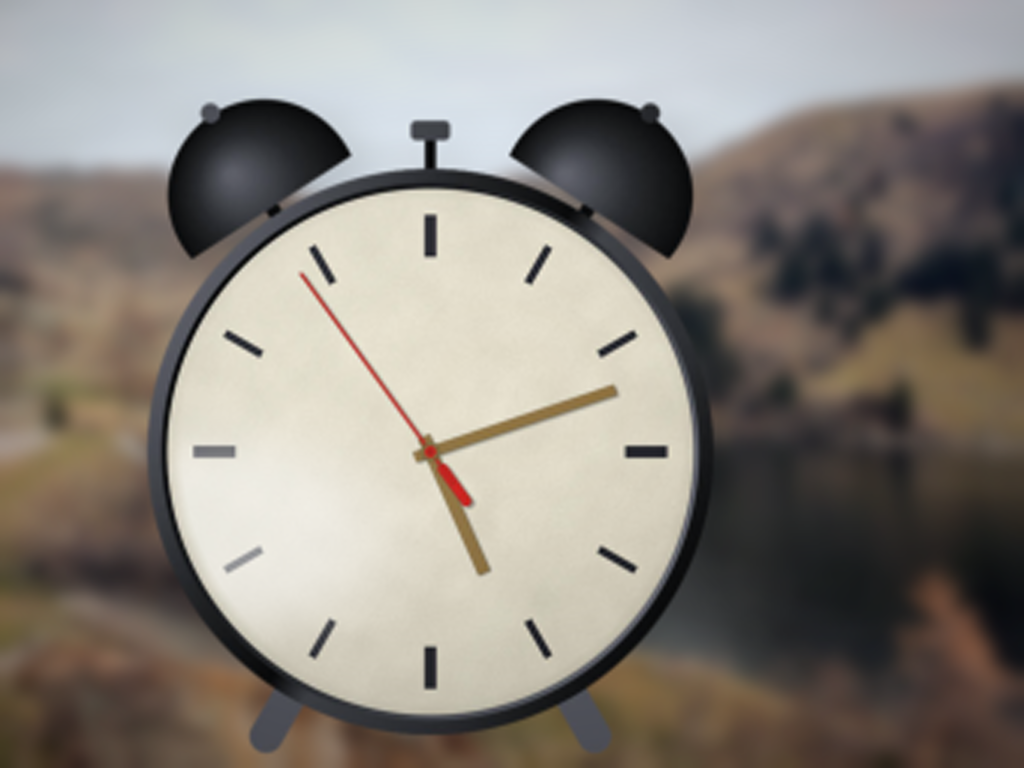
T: 5:11:54
